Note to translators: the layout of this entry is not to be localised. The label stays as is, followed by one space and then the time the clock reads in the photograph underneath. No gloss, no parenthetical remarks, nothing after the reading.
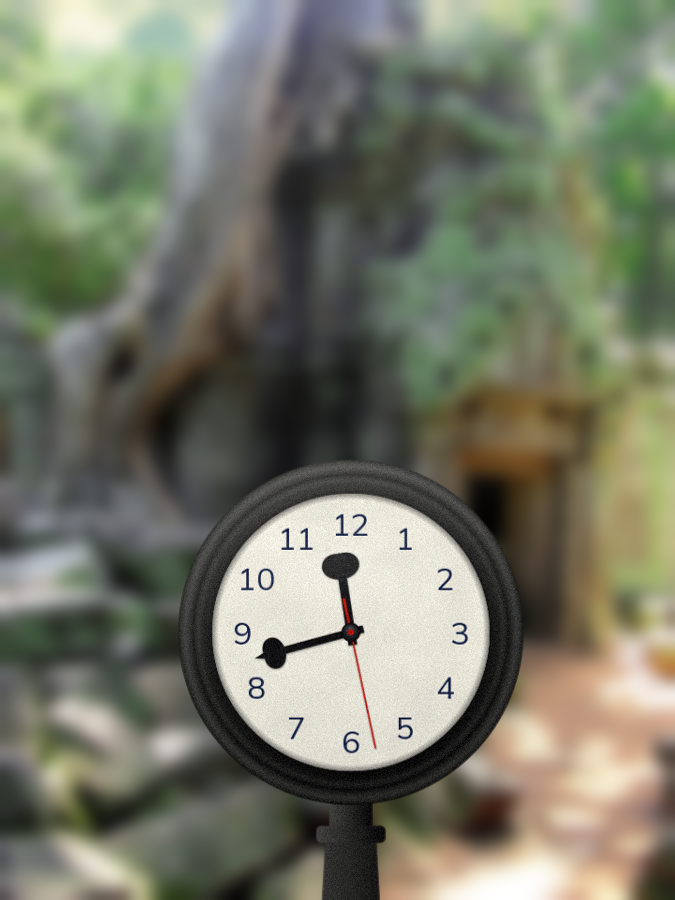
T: 11:42:28
